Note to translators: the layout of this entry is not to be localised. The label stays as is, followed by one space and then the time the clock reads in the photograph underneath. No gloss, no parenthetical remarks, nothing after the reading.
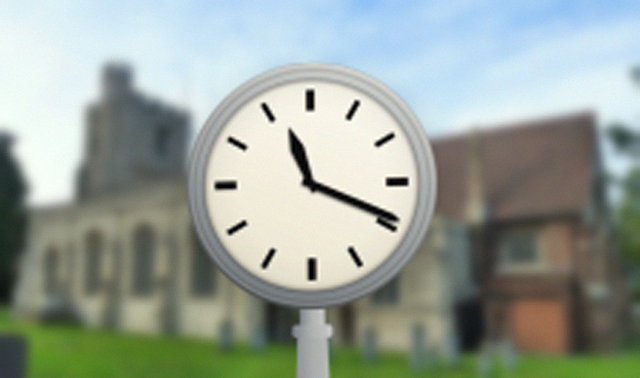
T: 11:19
